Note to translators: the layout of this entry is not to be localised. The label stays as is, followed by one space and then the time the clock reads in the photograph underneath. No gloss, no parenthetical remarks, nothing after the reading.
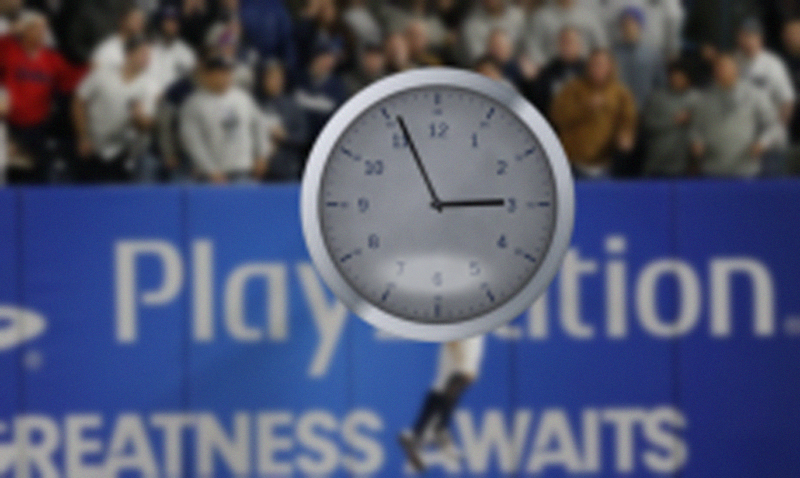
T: 2:56
